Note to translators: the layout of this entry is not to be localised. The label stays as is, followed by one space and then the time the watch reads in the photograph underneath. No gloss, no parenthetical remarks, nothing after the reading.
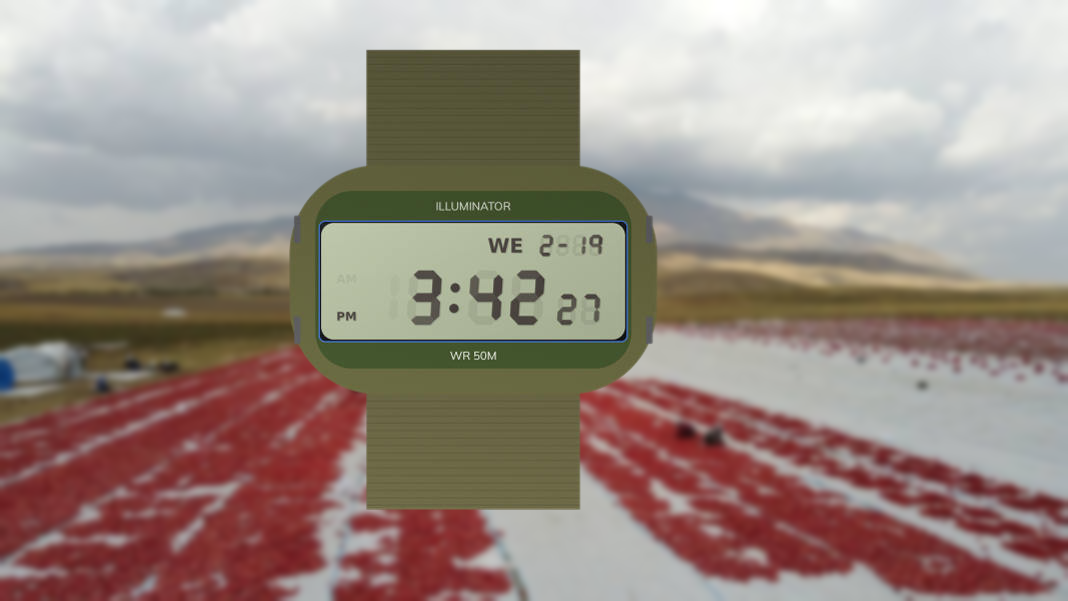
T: 3:42:27
